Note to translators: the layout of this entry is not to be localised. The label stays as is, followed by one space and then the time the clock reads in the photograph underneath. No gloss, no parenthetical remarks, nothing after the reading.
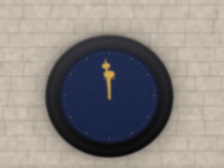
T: 11:59
